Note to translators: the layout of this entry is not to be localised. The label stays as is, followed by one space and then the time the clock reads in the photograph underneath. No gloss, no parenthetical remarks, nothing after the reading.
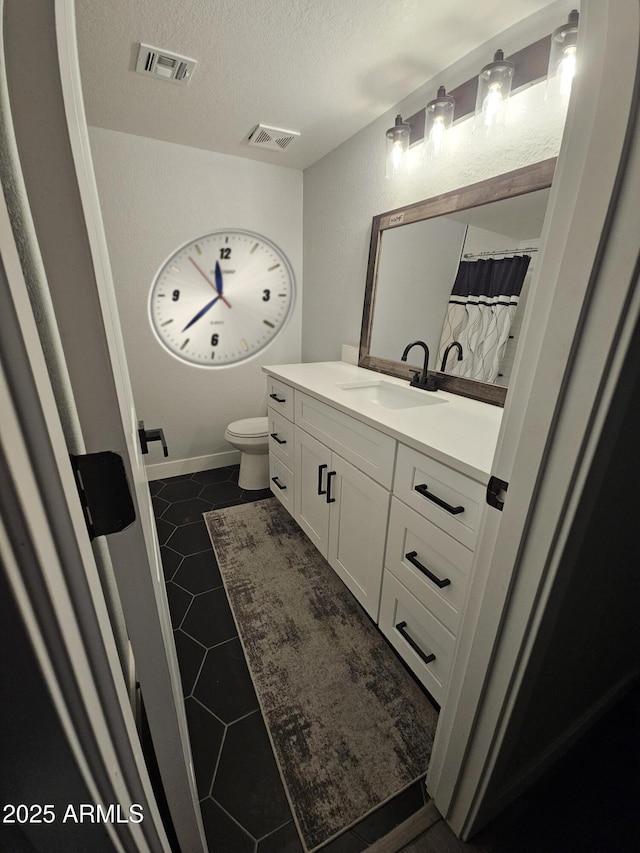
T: 11:36:53
